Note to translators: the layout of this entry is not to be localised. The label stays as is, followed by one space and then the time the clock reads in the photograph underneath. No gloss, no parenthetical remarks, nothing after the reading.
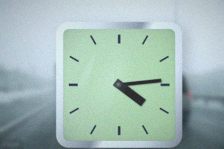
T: 4:14
